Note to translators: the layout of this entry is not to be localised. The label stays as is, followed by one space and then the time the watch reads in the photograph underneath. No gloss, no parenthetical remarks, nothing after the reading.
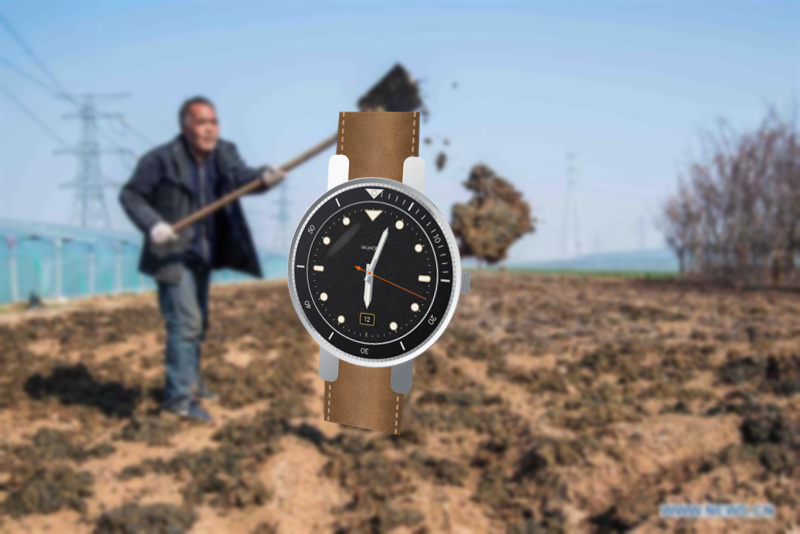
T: 6:03:18
